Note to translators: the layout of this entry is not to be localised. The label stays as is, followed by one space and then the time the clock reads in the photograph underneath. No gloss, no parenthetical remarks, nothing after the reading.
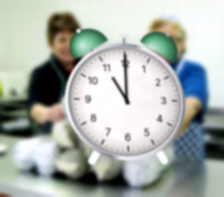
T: 11:00
